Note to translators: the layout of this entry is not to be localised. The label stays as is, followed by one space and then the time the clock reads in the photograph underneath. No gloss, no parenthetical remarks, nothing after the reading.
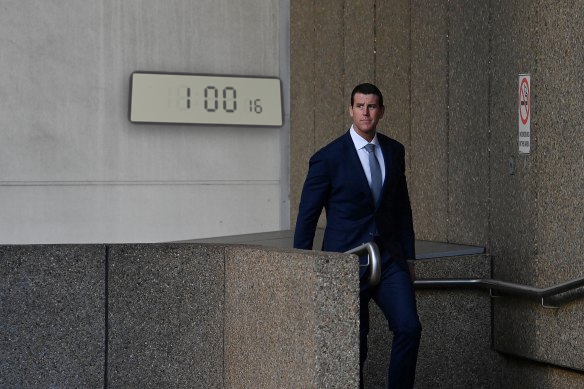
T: 1:00:16
